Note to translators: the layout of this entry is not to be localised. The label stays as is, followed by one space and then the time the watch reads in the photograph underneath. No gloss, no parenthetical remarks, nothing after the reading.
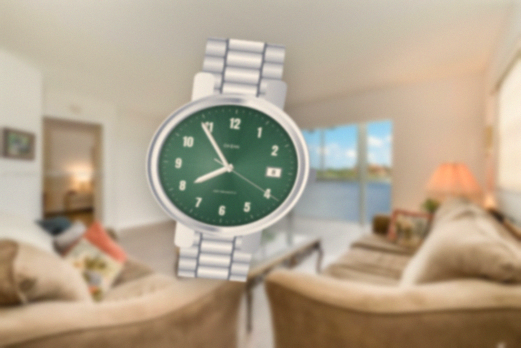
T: 7:54:20
